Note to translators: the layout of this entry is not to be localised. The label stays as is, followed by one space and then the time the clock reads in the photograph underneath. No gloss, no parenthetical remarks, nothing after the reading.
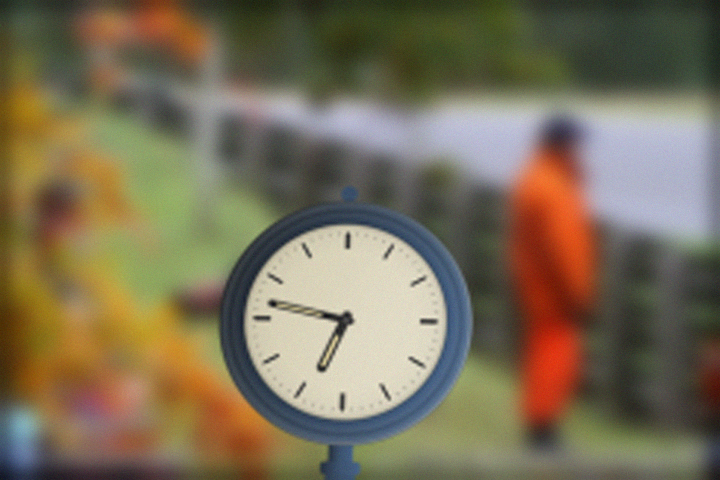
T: 6:47
